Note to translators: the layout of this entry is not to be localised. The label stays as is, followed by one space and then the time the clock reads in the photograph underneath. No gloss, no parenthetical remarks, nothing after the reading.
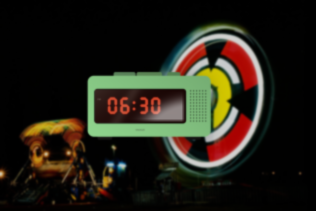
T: 6:30
